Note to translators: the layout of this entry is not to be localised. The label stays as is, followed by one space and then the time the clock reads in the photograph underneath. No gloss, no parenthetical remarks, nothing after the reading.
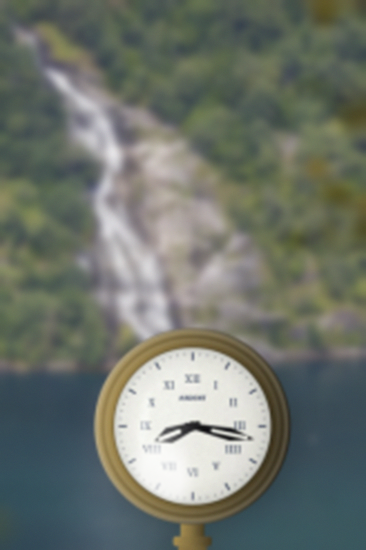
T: 8:17
